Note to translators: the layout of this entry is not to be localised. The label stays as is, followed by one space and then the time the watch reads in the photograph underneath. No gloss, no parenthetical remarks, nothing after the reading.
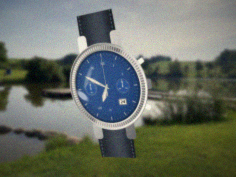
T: 6:50
